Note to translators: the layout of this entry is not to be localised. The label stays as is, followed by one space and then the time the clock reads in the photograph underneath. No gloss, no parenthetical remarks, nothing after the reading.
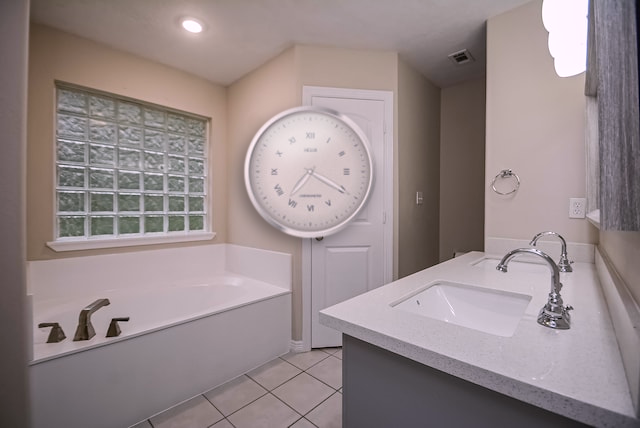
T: 7:20
